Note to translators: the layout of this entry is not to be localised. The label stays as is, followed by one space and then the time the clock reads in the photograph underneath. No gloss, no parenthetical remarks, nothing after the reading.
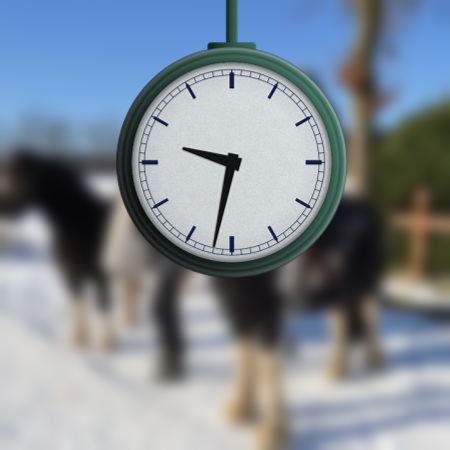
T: 9:32
